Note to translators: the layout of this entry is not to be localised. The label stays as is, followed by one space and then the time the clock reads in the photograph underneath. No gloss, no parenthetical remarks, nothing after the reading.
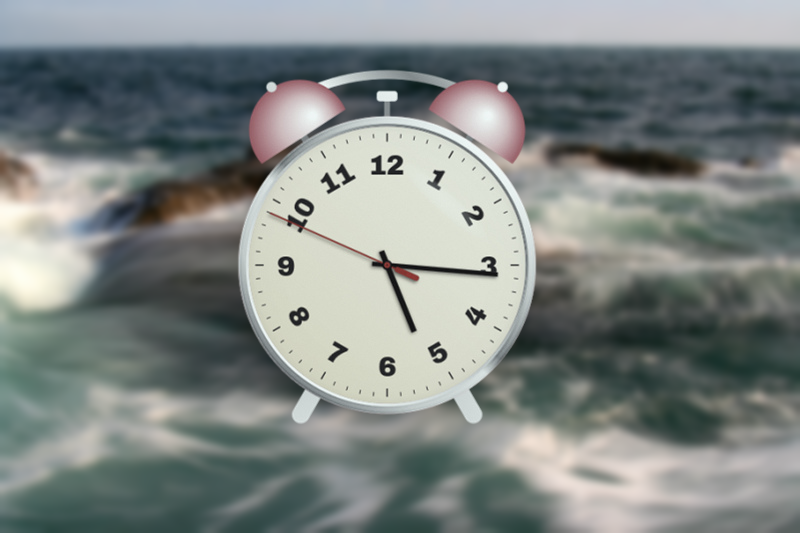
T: 5:15:49
